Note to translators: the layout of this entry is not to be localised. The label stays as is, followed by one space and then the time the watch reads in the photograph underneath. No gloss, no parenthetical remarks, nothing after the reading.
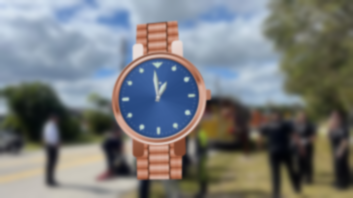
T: 12:59
